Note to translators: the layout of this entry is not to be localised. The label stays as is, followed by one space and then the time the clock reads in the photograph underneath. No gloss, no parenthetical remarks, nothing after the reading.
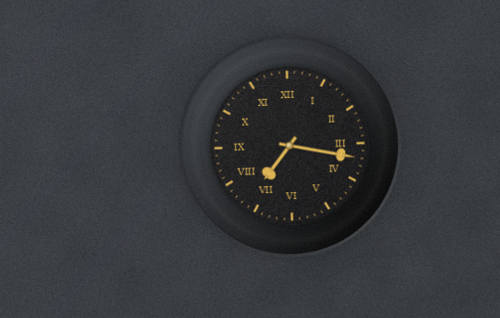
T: 7:17
